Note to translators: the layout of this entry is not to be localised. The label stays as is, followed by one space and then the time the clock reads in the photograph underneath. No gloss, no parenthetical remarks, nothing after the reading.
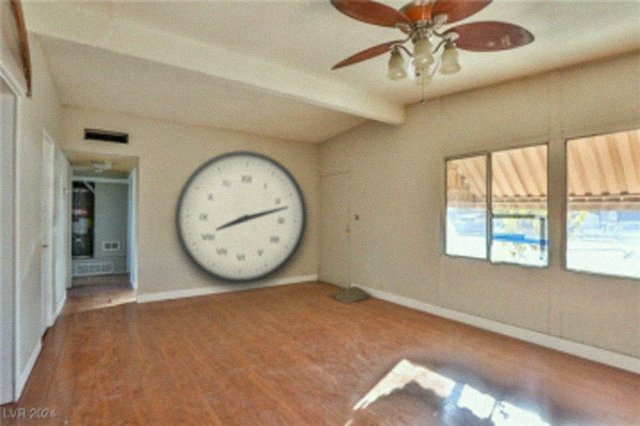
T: 8:12
